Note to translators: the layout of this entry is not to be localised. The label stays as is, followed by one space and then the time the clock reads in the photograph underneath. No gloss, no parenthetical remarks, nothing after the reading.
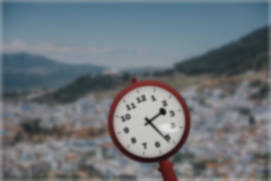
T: 2:26
